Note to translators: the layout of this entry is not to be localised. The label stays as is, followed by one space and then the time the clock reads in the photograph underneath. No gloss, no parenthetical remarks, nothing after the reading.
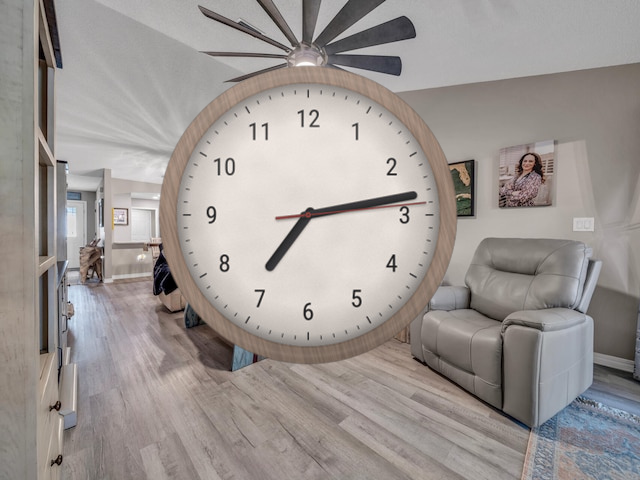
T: 7:13:14
